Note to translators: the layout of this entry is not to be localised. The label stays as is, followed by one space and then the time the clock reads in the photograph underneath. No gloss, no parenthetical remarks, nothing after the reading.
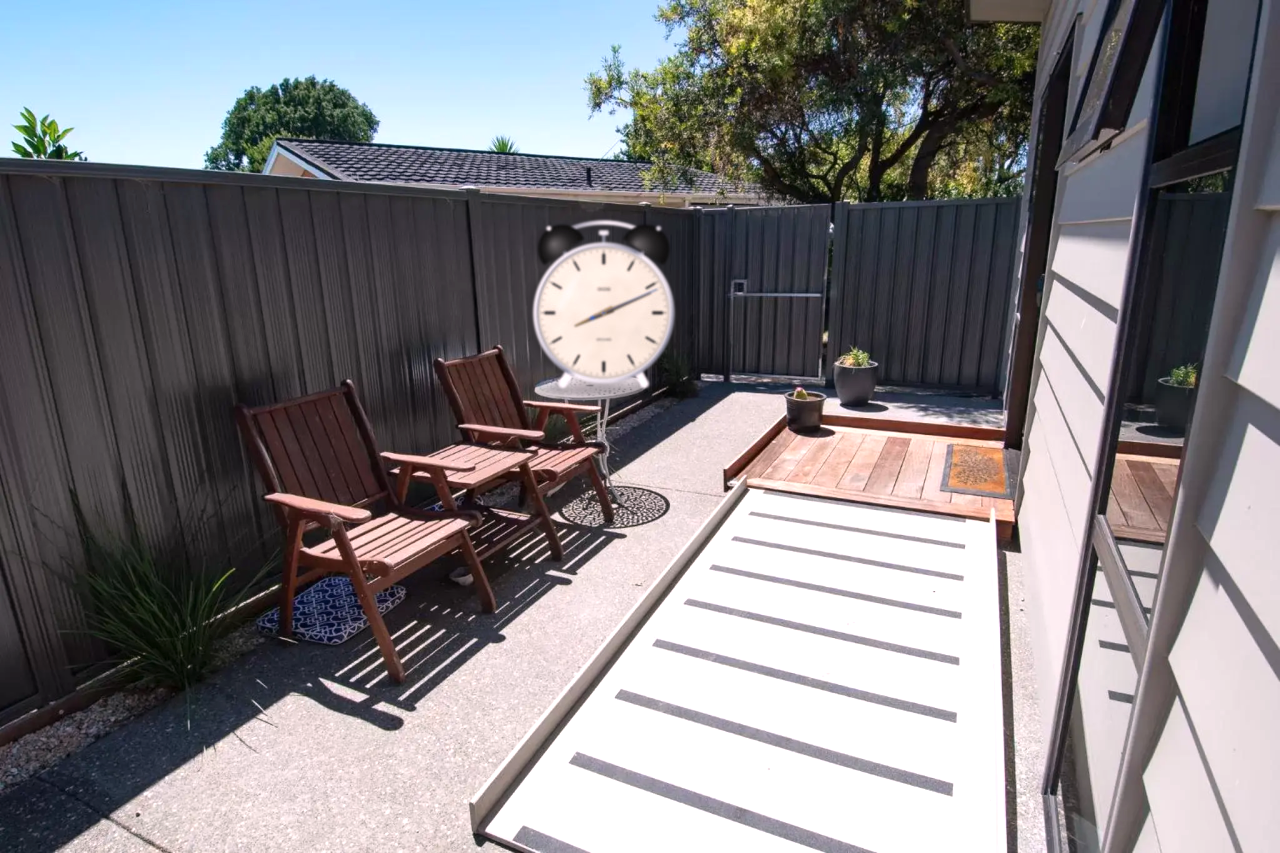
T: 8:11:11
